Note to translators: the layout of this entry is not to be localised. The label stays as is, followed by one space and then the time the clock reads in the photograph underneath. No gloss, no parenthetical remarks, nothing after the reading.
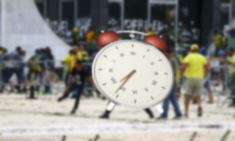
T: 7:36
